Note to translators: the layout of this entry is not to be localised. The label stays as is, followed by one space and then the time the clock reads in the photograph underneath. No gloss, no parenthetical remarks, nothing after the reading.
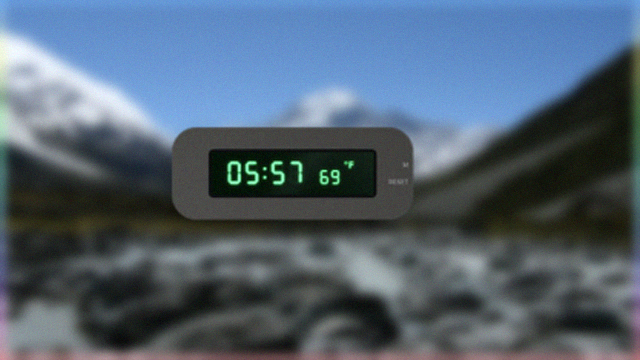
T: 5:57
